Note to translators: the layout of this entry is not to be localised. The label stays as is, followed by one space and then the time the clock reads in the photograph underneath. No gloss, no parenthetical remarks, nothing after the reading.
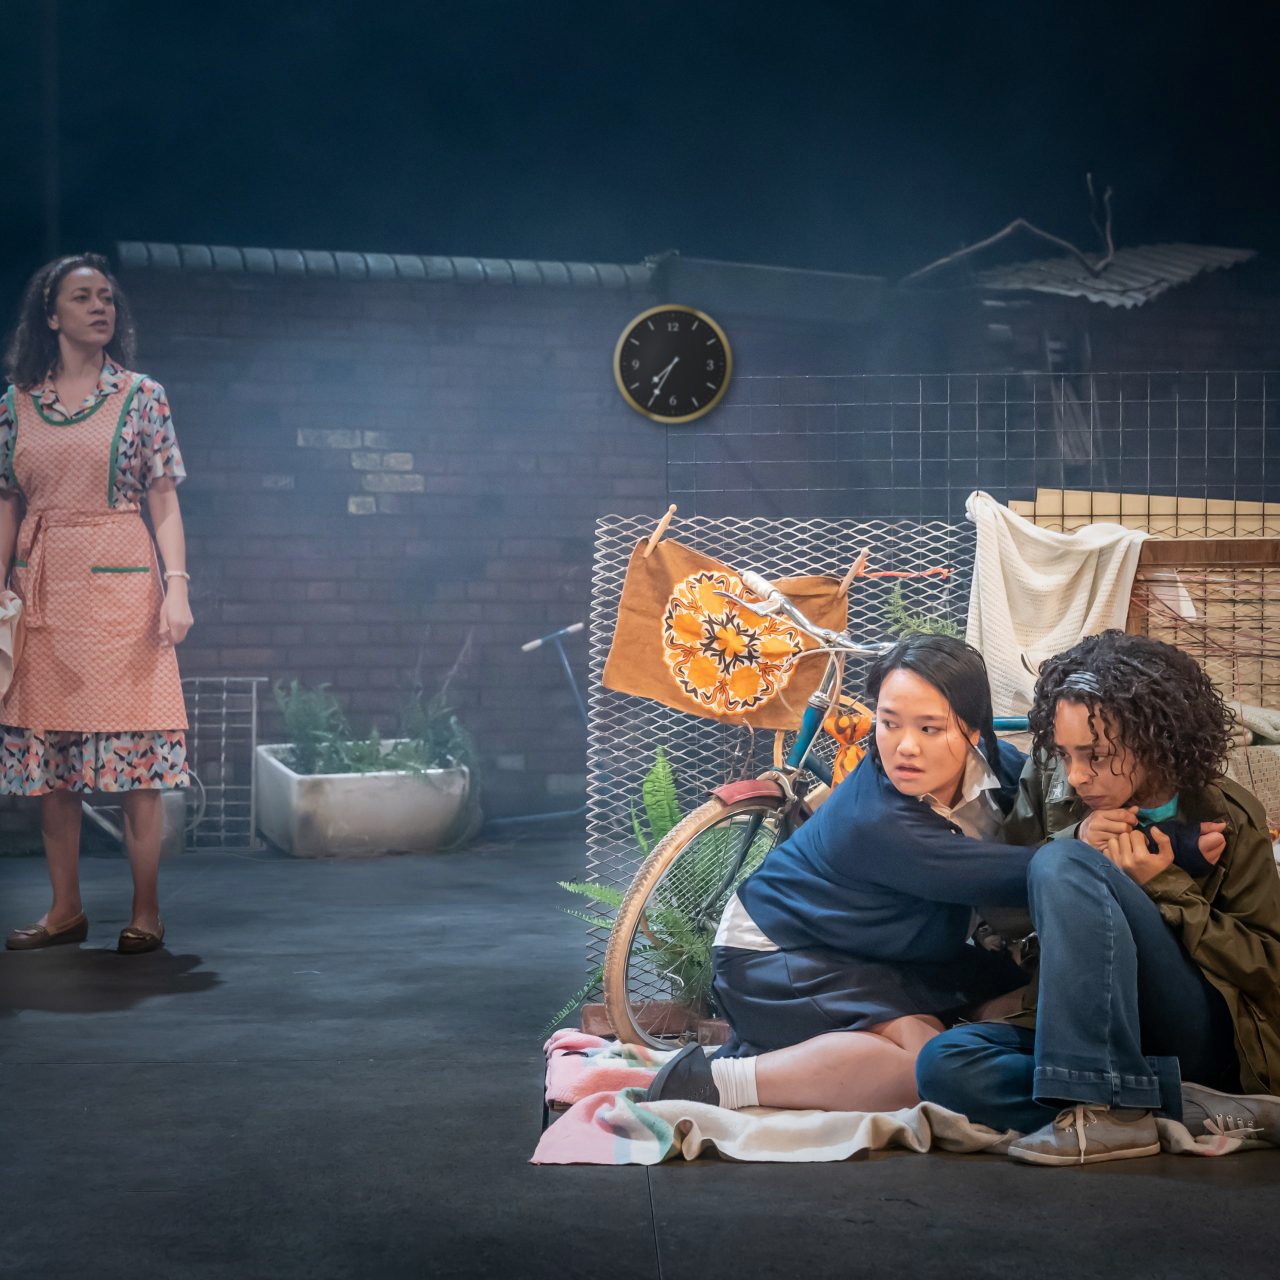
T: 7:35
